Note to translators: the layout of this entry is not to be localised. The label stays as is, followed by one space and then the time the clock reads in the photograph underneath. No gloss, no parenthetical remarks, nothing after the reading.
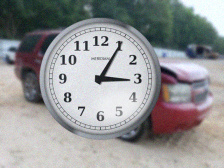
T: 3:05
